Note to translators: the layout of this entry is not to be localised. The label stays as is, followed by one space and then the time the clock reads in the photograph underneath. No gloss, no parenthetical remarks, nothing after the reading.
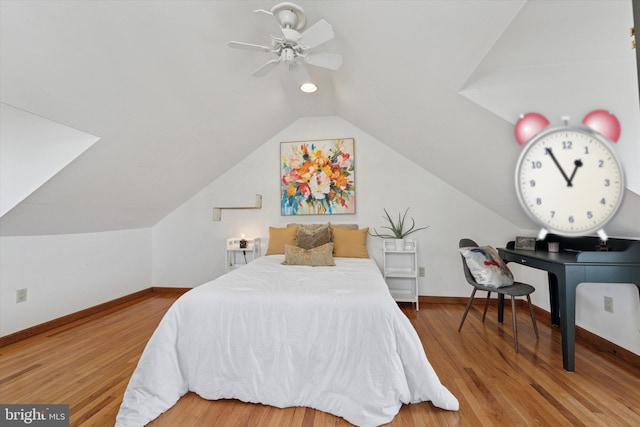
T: 12:55
